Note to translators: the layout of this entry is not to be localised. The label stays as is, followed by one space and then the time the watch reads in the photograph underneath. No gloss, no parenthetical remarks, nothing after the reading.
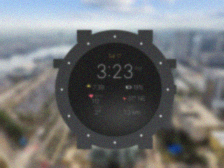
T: 3:23
